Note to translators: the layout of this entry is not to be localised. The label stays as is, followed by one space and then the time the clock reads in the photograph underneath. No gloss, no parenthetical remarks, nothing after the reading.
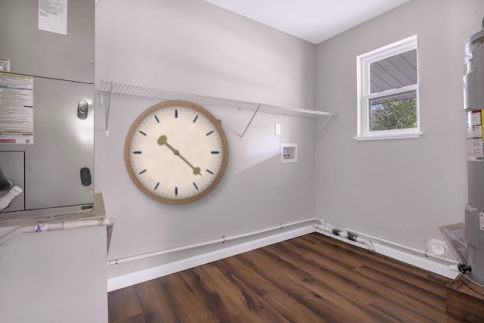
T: 10:22
